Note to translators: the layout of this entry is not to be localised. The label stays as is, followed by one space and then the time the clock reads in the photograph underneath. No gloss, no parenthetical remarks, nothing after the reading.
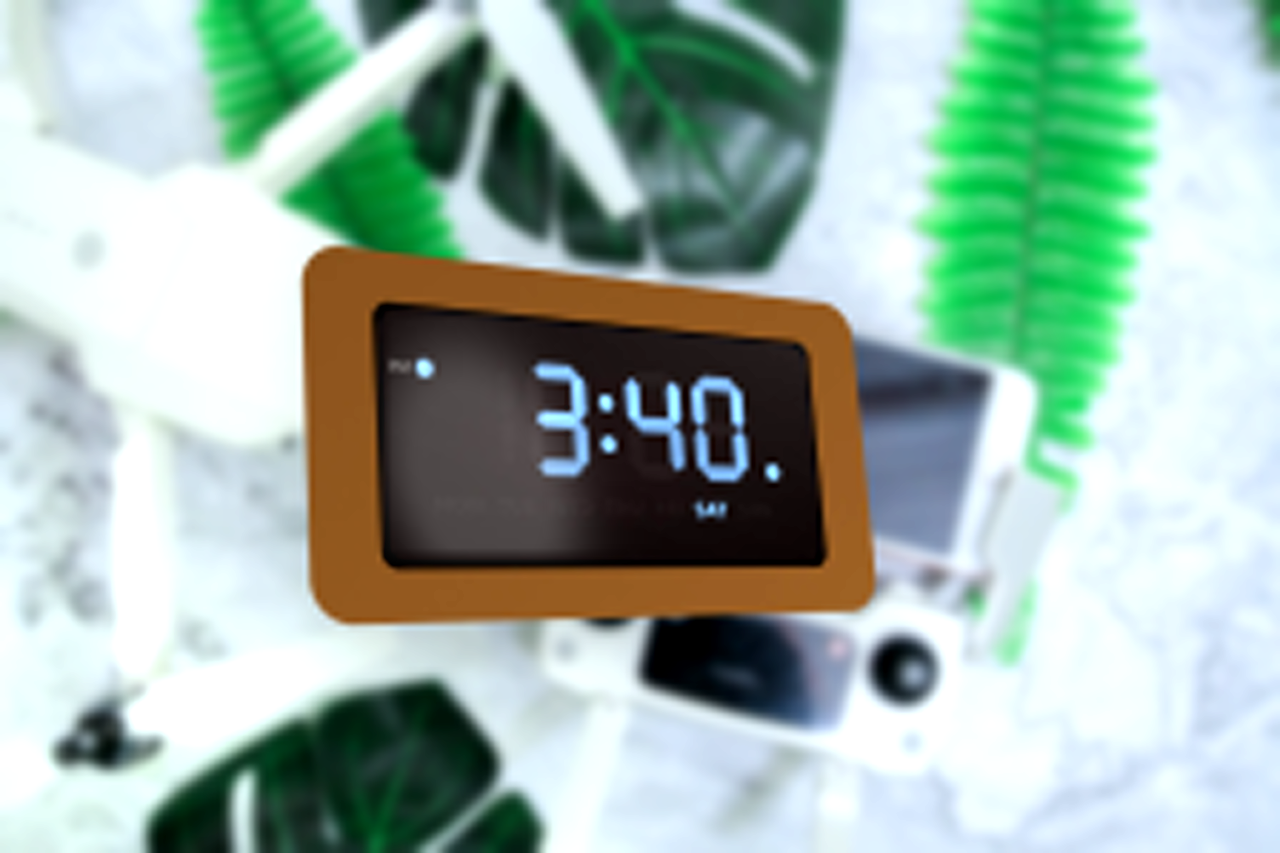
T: 3:40
